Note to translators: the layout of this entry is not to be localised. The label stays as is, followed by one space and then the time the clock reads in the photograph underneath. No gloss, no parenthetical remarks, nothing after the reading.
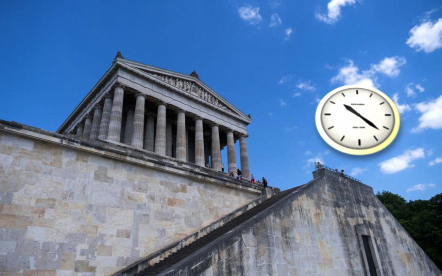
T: 10:22
